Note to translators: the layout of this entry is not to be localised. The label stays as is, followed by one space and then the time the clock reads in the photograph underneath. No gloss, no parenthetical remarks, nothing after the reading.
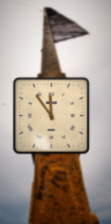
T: 11:54
